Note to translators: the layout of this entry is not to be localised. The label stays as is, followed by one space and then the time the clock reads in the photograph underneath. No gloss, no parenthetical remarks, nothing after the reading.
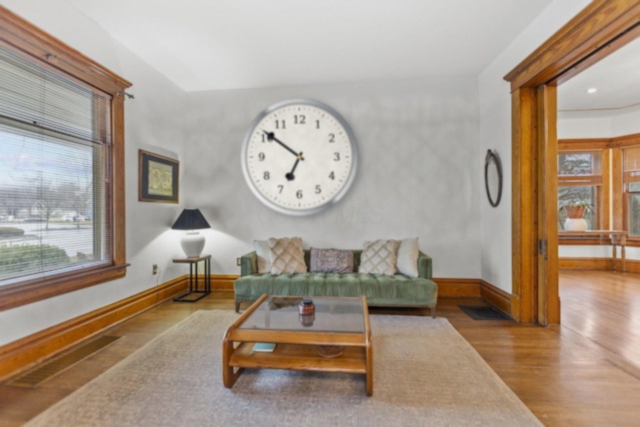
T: 6:51
